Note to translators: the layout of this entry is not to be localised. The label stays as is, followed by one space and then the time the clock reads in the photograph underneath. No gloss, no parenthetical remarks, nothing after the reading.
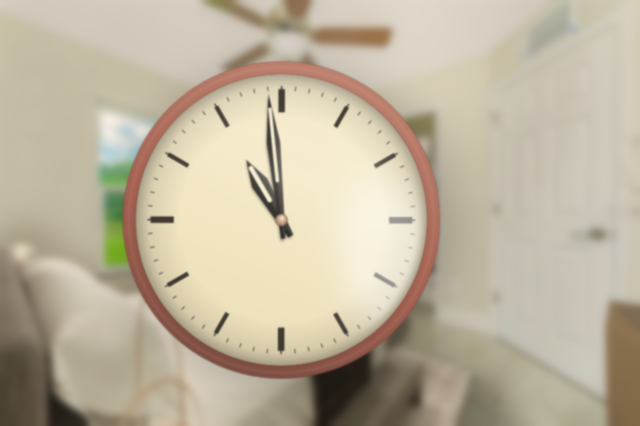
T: 10:59
